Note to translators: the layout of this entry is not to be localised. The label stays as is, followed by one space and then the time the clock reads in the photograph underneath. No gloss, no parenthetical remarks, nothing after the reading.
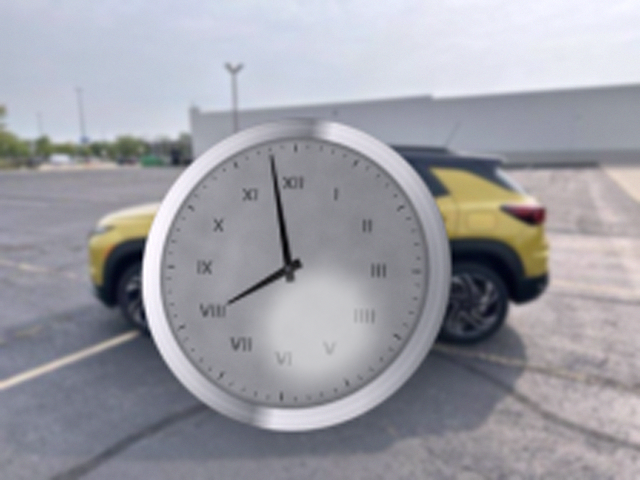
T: 7:58
